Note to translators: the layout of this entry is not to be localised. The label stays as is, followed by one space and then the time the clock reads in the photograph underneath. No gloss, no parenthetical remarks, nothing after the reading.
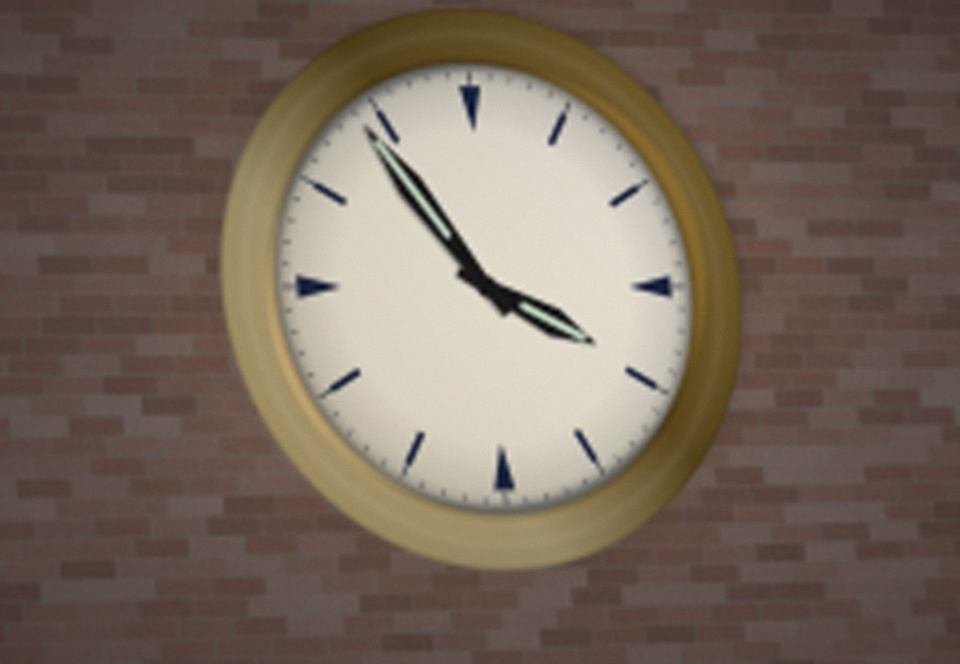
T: 3:54
